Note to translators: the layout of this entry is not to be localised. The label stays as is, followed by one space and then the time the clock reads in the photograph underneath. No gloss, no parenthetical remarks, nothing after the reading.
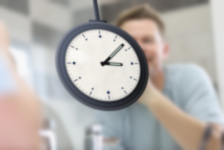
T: 3:08
